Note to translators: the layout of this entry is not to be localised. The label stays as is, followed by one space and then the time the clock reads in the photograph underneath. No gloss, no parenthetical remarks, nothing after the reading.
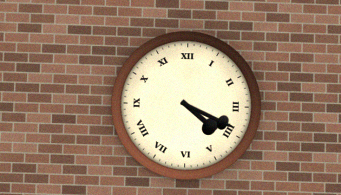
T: 4:19
